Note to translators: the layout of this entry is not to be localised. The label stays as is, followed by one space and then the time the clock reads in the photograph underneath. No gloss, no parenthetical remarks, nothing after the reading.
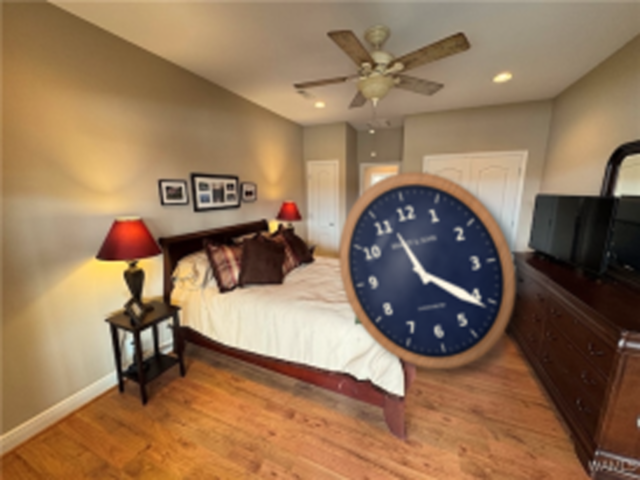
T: 11:21
